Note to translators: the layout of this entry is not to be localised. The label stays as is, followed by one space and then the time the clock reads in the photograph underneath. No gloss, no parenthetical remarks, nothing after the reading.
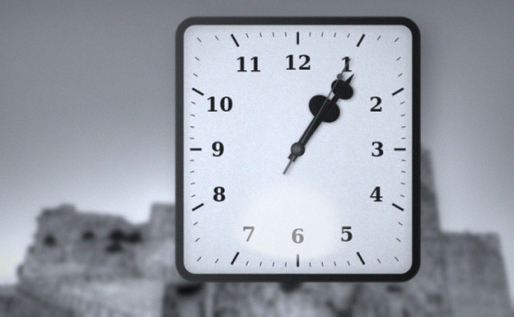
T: 1:06:05
